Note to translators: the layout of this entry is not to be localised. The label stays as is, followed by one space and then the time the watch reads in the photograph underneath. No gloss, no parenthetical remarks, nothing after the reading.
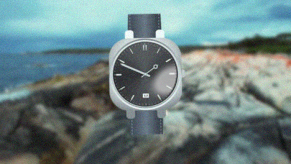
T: 1:49
